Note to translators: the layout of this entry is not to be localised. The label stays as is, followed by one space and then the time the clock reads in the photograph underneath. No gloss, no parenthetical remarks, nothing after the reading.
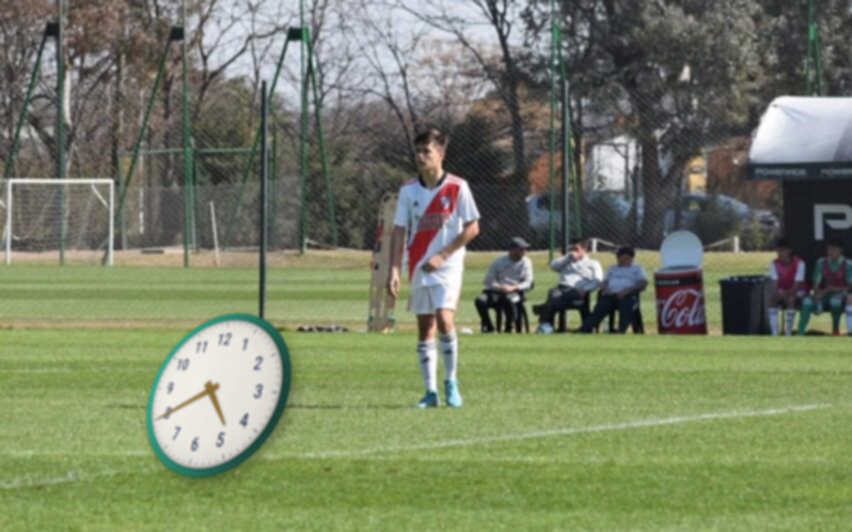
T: 4:40
